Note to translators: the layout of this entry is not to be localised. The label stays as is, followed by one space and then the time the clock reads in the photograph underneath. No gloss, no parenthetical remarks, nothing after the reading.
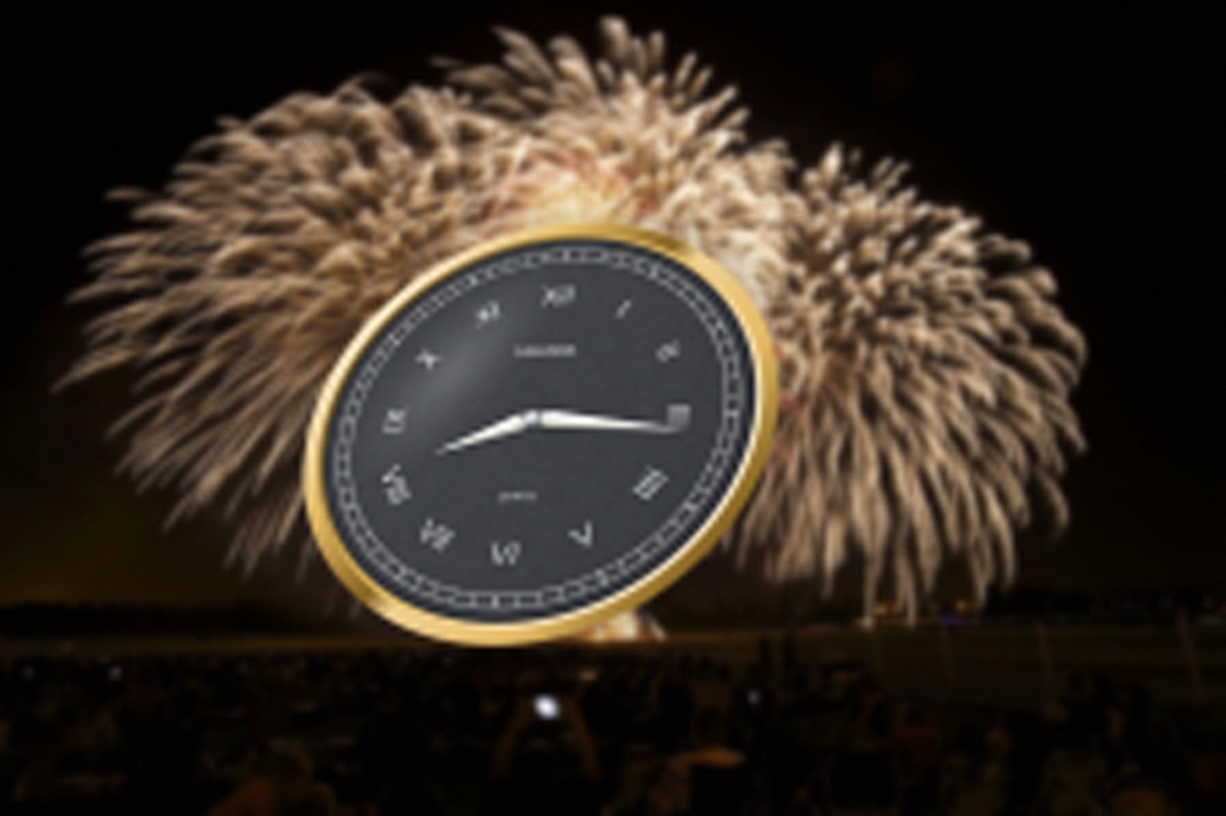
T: 8:16
